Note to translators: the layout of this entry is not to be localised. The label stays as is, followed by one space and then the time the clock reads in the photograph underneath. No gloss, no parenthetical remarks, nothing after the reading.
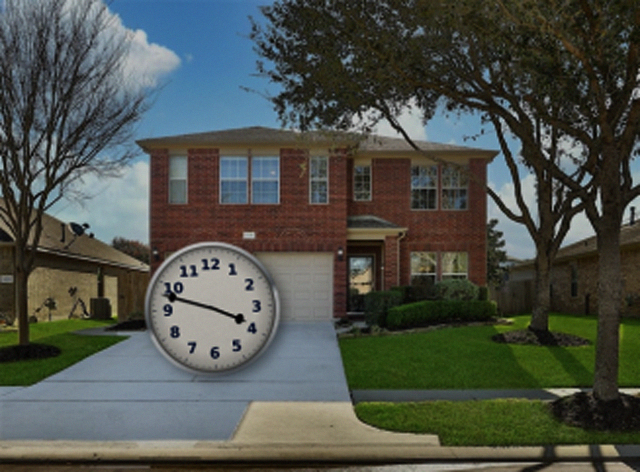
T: 3:48
